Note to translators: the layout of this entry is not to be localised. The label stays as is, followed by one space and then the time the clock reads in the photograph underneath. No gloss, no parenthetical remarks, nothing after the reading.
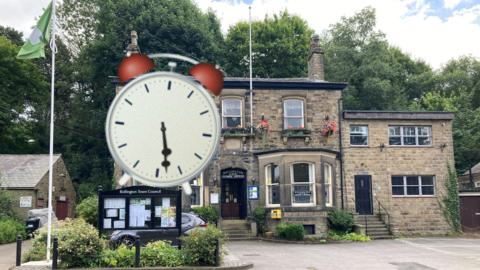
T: 5:28
